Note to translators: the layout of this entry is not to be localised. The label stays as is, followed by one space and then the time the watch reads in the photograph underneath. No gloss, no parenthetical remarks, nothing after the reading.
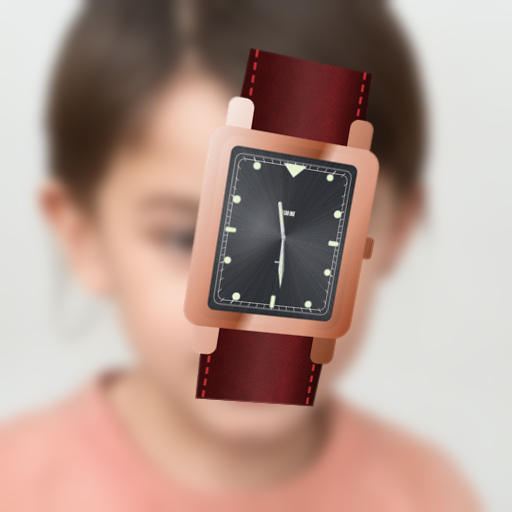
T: 11:29
